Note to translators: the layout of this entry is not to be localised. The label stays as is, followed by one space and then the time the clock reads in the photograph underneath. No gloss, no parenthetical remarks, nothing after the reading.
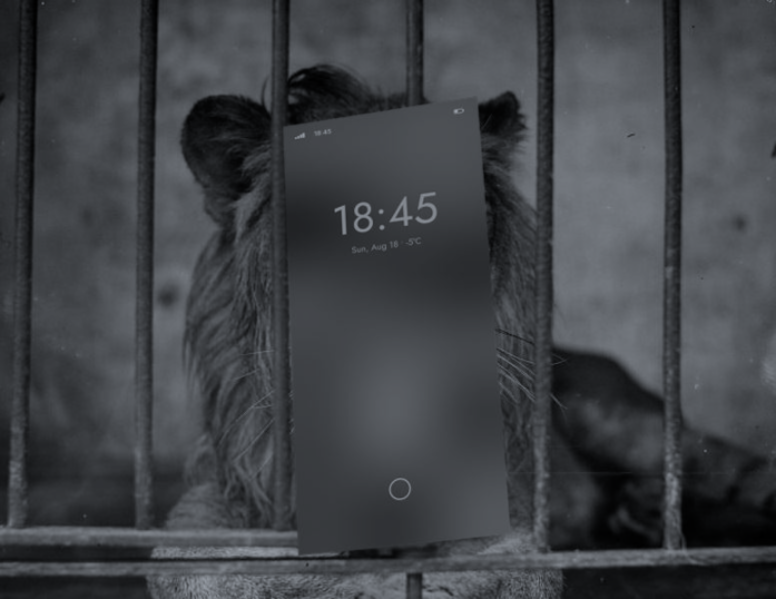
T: 18:45
